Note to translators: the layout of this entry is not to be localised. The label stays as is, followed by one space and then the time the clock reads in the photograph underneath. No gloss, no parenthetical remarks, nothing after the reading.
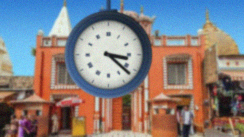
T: 3:22
